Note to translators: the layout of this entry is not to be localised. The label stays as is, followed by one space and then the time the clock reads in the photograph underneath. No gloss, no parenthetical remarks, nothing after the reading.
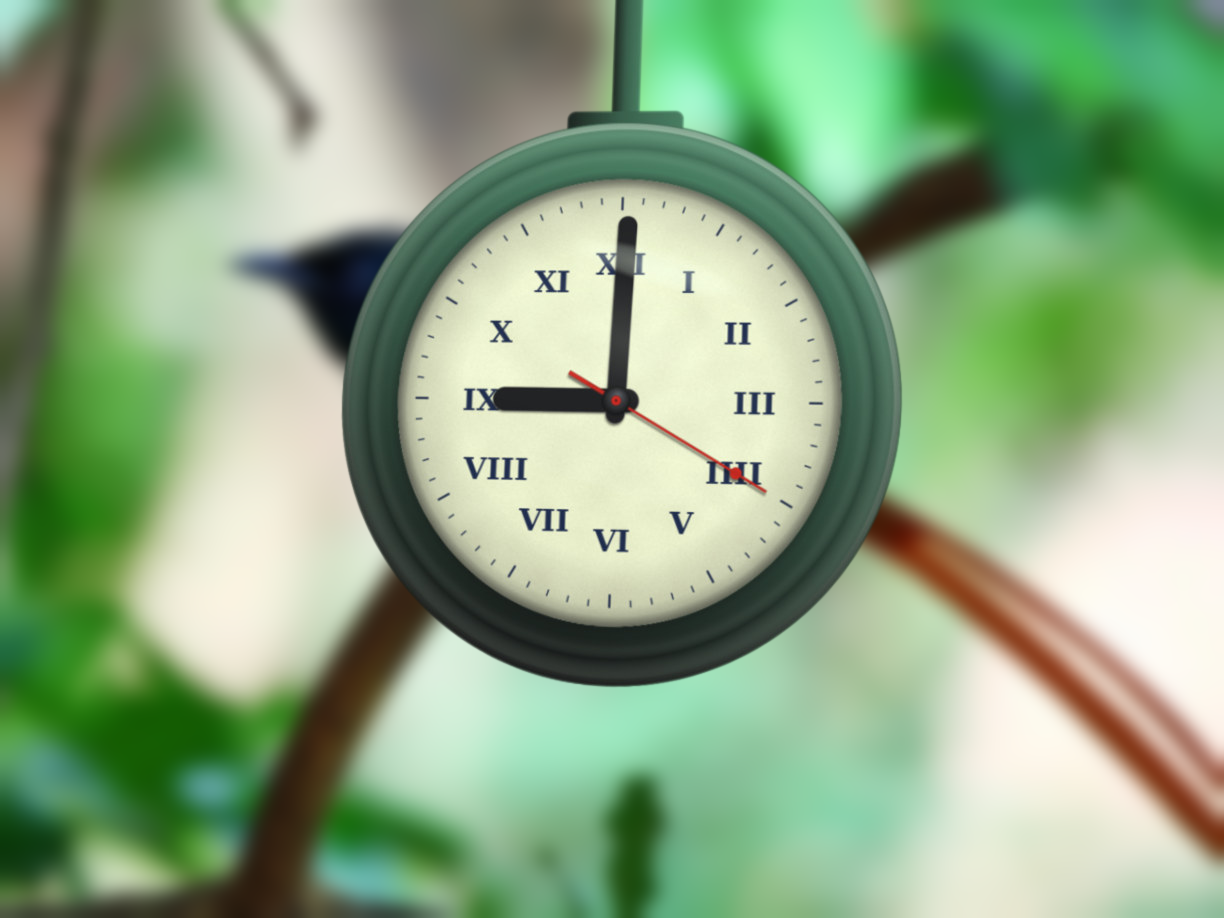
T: 9:00:20
